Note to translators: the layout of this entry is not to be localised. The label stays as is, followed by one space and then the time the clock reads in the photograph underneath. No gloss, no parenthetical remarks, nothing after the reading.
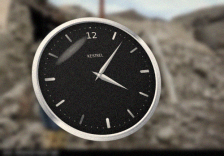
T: 4:07
